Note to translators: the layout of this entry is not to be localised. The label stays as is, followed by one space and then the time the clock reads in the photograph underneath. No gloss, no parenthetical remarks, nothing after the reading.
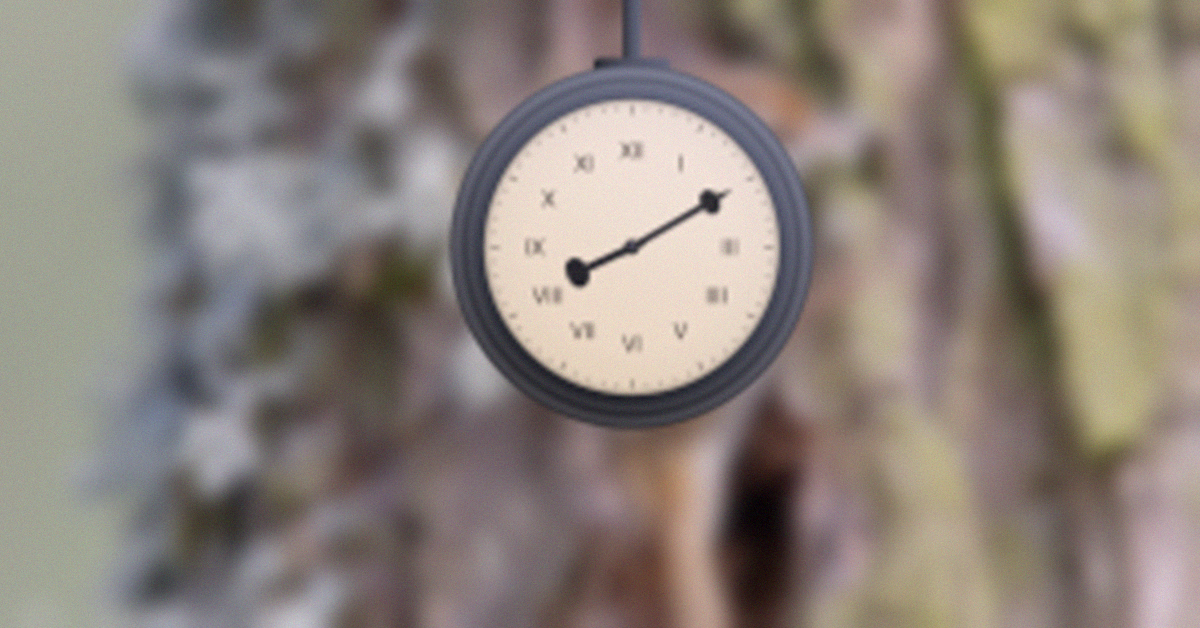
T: 8:10
